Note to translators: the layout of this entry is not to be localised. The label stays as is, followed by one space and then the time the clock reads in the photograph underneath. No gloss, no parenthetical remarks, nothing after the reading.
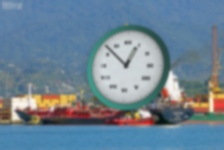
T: 12:52
